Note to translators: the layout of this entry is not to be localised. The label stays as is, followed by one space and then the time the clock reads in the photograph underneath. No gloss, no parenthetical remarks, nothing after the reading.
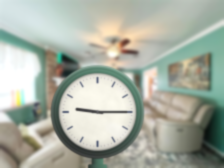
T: 9:15
